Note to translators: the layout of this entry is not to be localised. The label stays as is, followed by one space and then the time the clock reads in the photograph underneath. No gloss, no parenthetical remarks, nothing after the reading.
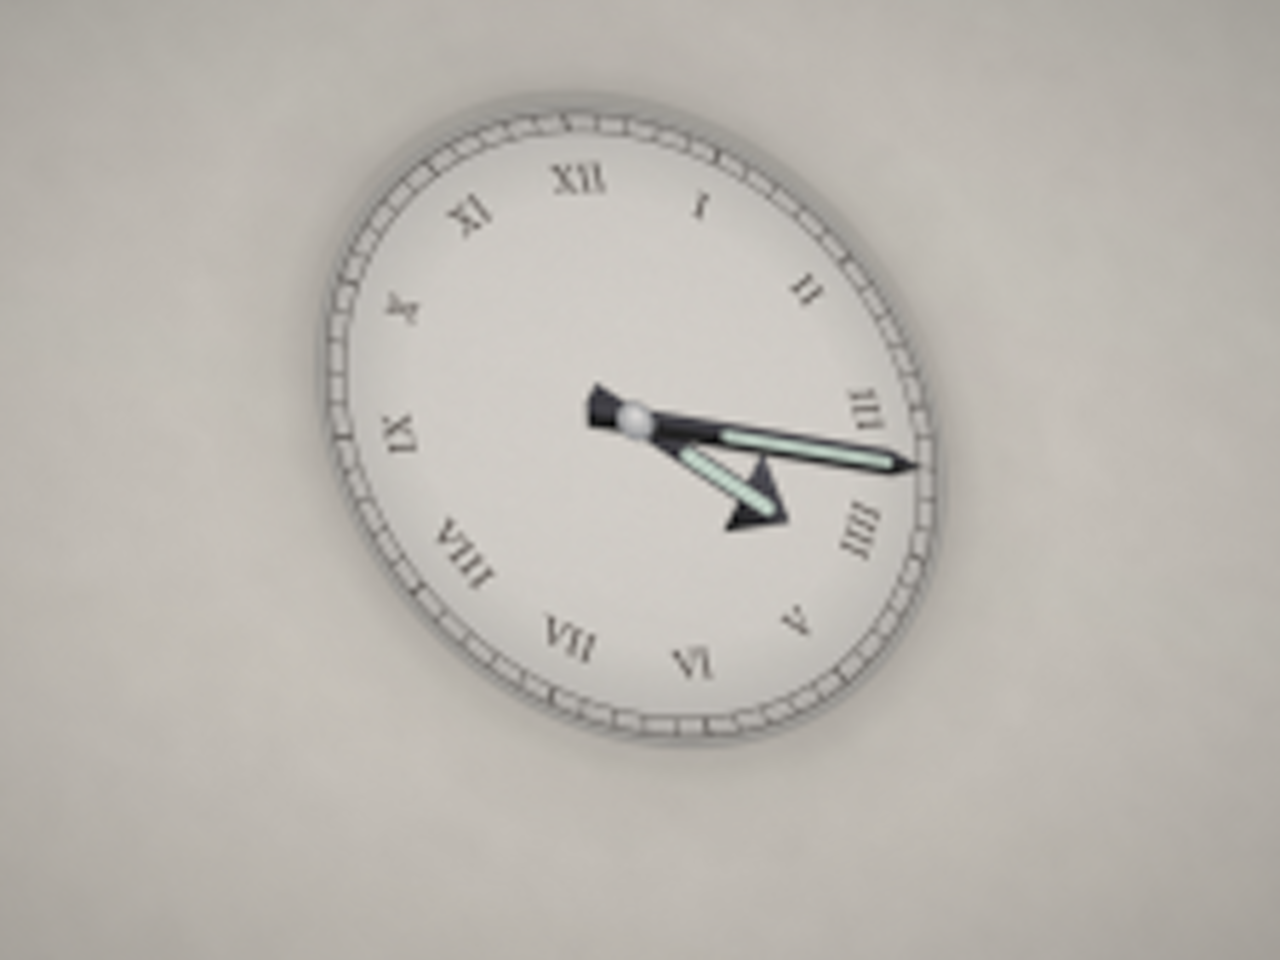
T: 4:17
